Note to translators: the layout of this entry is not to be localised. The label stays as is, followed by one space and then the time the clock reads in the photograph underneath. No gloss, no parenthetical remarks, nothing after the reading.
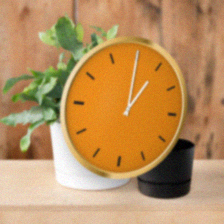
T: 1:00
